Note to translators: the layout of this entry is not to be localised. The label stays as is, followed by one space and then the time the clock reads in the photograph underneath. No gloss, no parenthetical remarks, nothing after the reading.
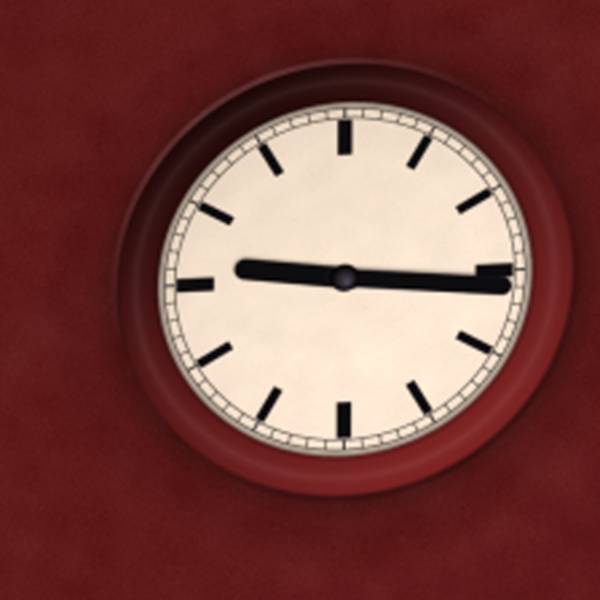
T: 9:16
